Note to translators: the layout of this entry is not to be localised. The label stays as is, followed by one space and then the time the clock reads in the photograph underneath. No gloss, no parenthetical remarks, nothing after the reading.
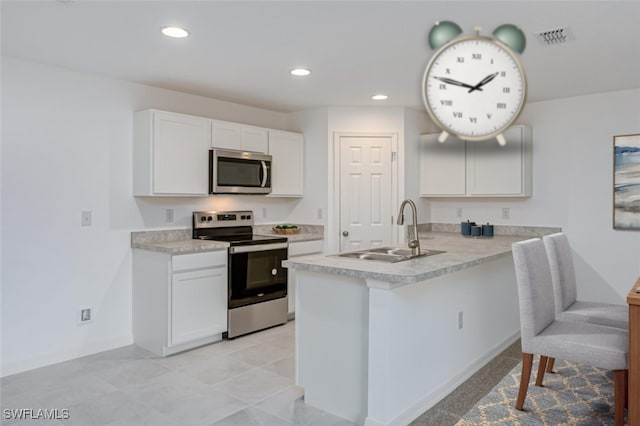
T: 1:47
